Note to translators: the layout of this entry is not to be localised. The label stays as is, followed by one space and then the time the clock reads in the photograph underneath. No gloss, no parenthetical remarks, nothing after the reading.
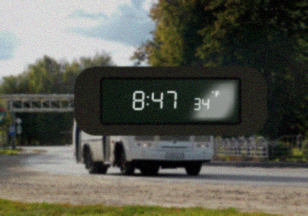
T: 8:47
